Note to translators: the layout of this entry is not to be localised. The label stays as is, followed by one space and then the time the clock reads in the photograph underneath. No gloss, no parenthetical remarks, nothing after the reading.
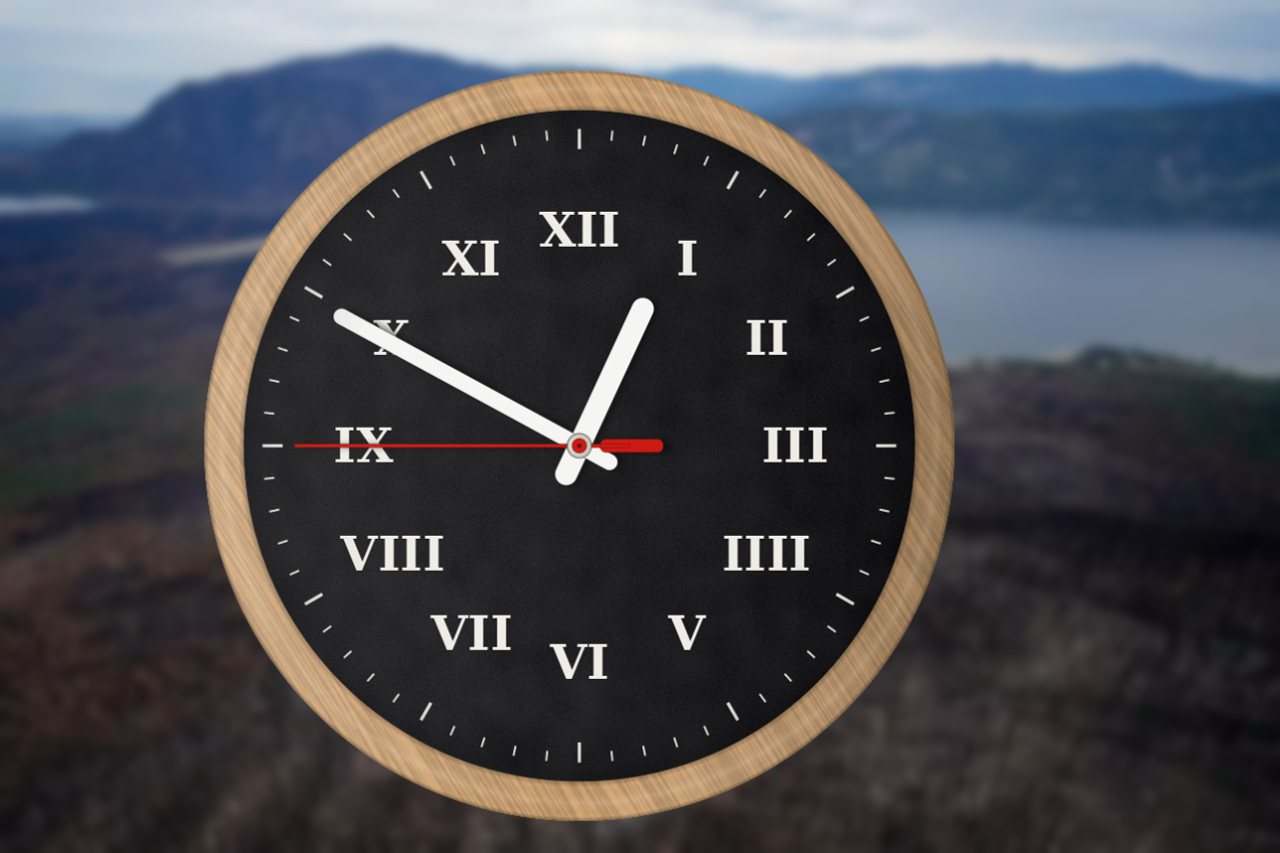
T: 12:49:45
